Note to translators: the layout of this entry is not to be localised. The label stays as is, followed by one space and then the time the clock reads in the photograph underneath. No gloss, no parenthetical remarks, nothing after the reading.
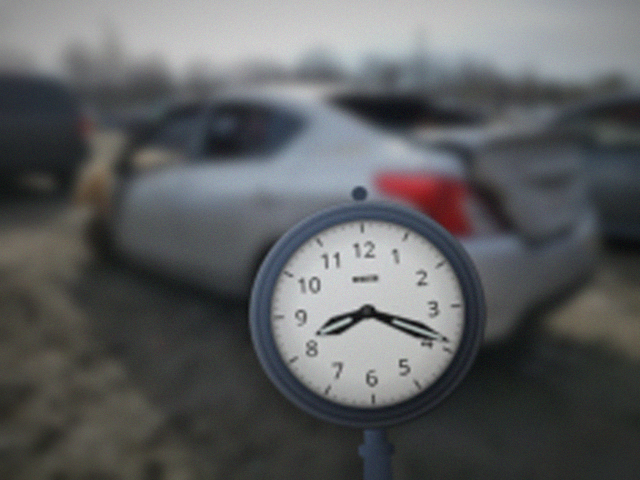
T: 8:19
